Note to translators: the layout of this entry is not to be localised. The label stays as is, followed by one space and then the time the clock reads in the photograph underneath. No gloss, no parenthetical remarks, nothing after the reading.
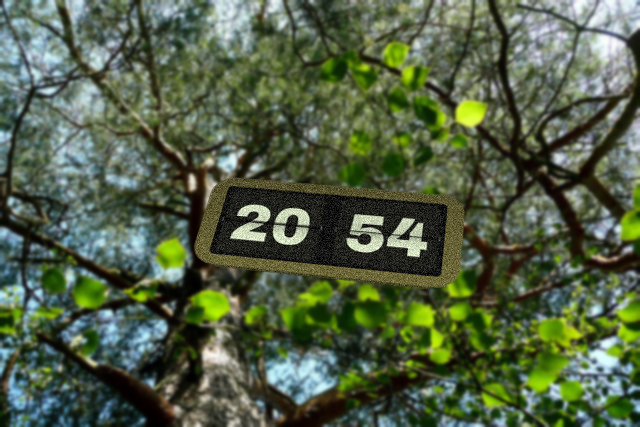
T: 20:54
